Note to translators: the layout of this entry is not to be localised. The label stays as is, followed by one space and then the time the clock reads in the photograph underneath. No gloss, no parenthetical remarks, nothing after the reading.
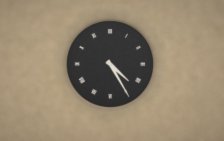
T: 4:25
